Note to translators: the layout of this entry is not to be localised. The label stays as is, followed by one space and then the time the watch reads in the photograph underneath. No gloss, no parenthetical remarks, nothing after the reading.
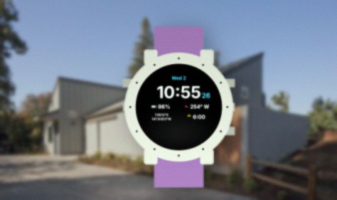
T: 10:55
